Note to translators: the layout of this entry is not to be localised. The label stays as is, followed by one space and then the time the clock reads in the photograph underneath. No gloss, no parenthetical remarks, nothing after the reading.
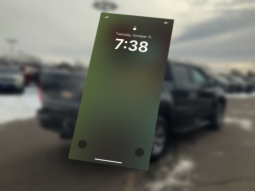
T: 7:38
